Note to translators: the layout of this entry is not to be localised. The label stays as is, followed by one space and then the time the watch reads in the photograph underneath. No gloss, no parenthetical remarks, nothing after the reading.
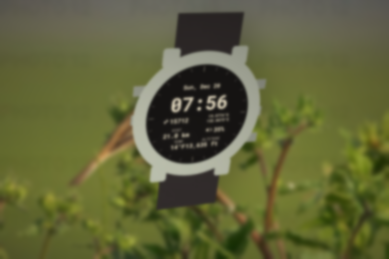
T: 7:56
